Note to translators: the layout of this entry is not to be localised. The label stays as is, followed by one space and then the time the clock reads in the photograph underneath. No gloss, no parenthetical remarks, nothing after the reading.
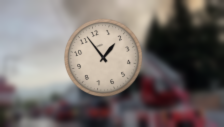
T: 1:57
